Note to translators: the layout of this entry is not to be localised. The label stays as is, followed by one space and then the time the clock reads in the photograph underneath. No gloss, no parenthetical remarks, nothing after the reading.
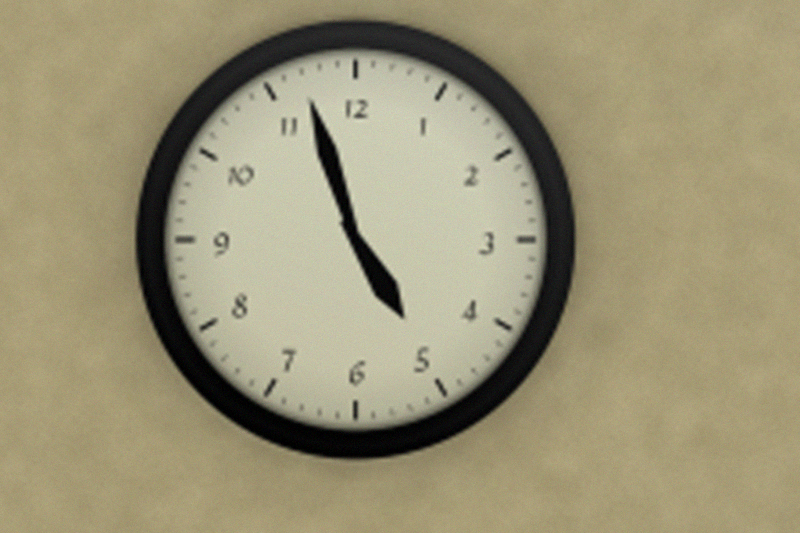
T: 4:57
